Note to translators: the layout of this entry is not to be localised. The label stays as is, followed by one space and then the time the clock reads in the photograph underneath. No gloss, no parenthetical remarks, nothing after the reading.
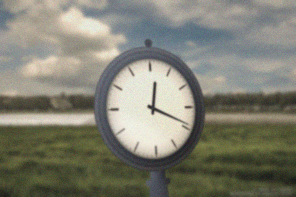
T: 12:19
